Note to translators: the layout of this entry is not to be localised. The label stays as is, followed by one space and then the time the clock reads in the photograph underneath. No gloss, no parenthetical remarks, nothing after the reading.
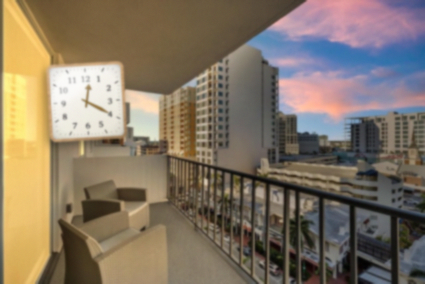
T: 12:20
